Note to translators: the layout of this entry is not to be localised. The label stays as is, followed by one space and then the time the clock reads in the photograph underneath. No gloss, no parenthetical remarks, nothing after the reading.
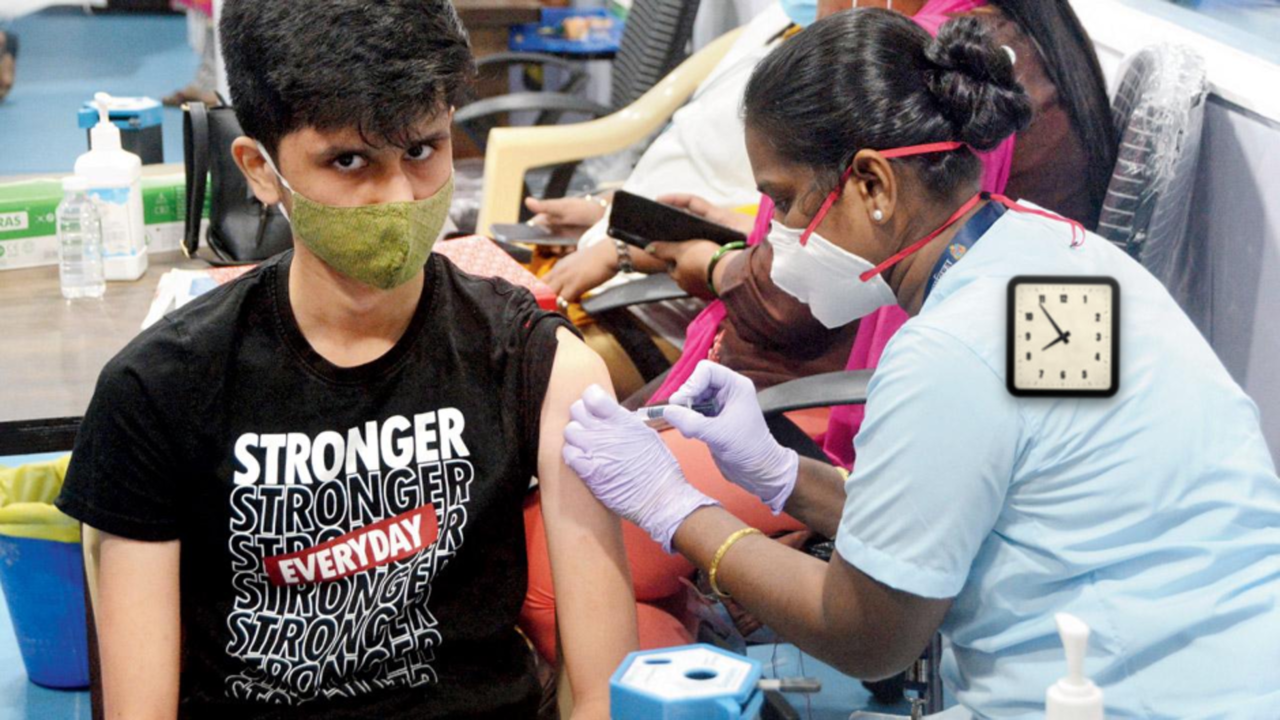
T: 7:54
